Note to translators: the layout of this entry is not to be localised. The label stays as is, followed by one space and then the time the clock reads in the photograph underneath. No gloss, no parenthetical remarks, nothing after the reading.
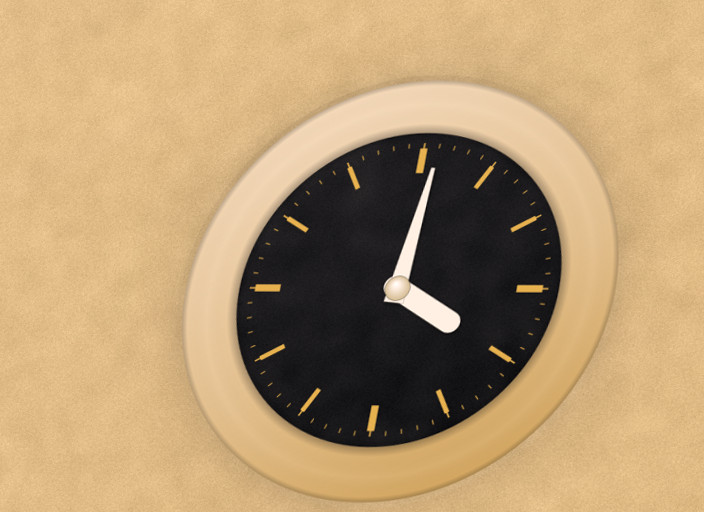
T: 4:01
